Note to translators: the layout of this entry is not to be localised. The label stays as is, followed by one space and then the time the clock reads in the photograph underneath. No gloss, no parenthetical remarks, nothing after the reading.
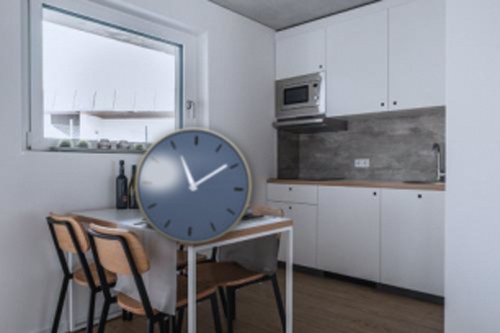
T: 11:09
